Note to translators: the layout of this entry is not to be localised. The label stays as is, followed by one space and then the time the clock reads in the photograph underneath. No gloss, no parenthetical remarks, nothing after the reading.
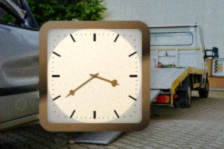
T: 3:39
